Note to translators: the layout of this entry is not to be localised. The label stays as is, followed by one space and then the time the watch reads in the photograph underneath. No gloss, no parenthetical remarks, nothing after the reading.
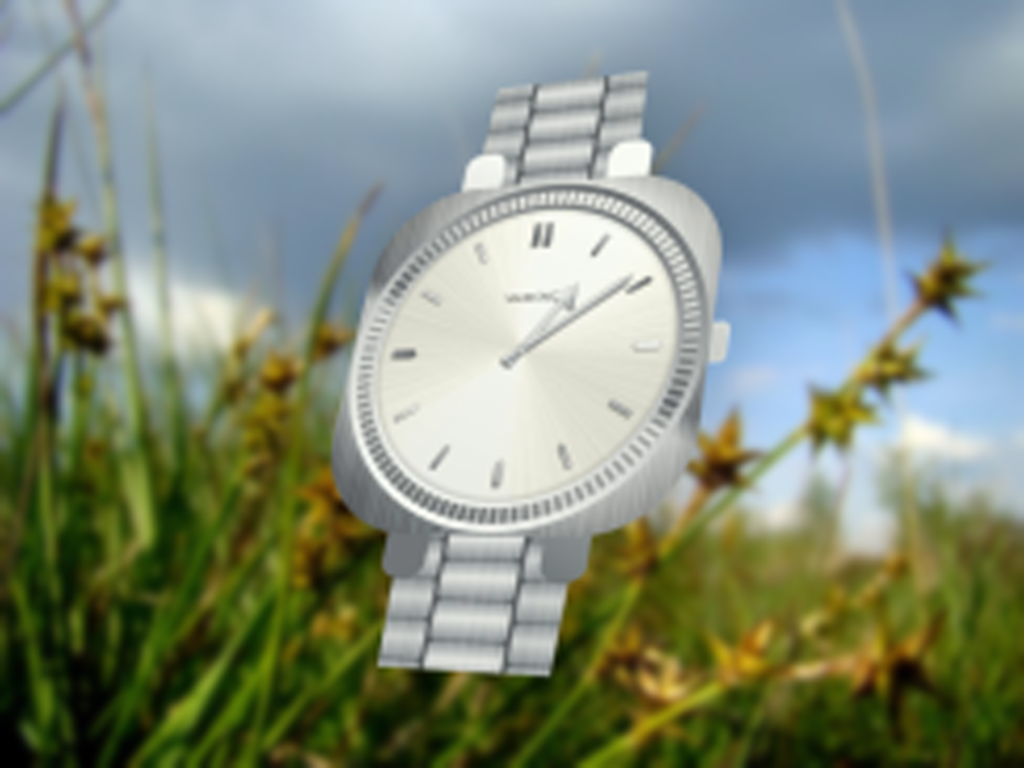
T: 1:09
